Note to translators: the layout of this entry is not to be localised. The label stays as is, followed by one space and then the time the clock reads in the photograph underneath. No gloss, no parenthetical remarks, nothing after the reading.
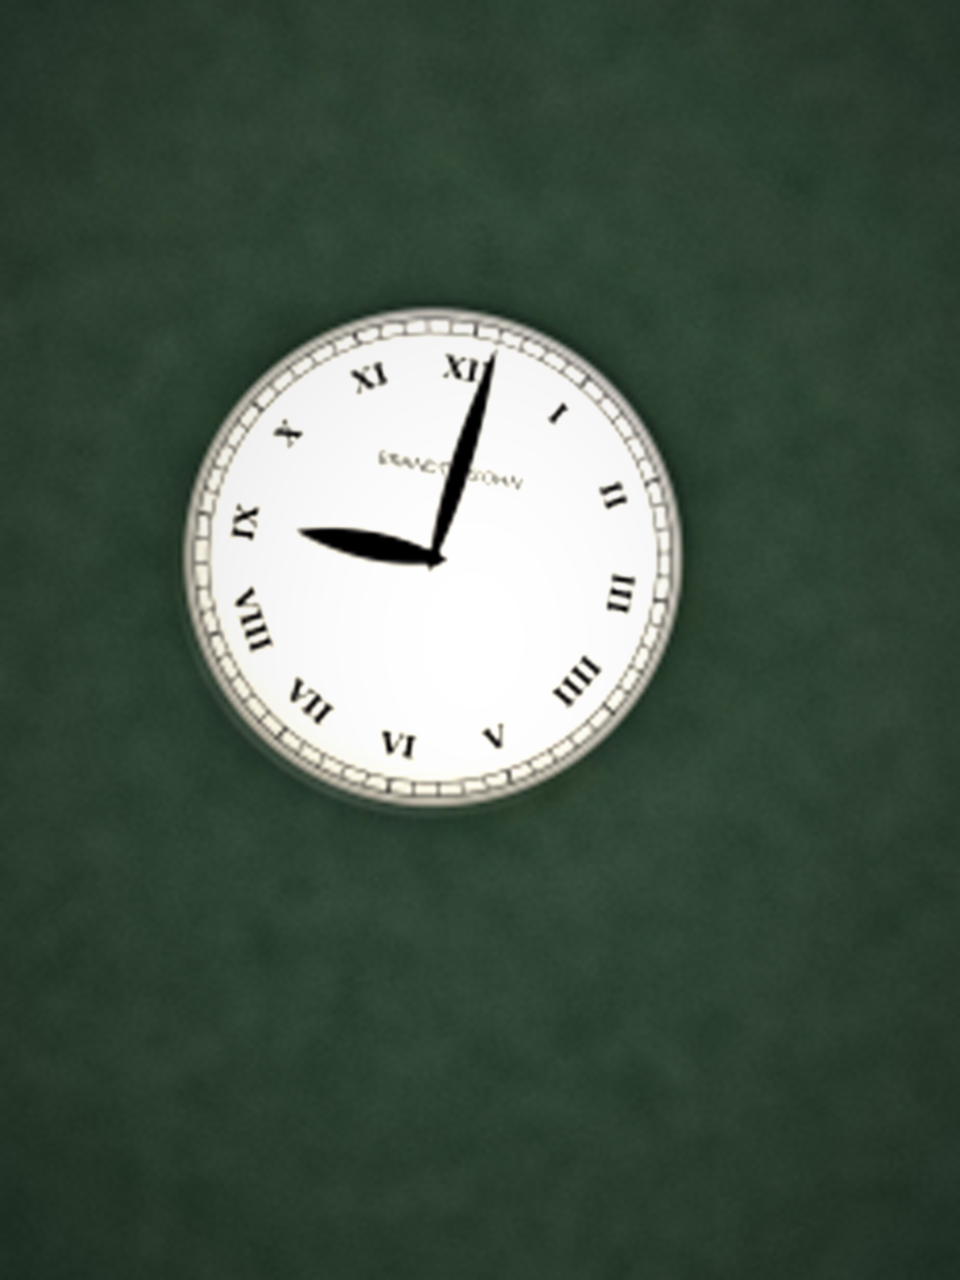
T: 9:01
